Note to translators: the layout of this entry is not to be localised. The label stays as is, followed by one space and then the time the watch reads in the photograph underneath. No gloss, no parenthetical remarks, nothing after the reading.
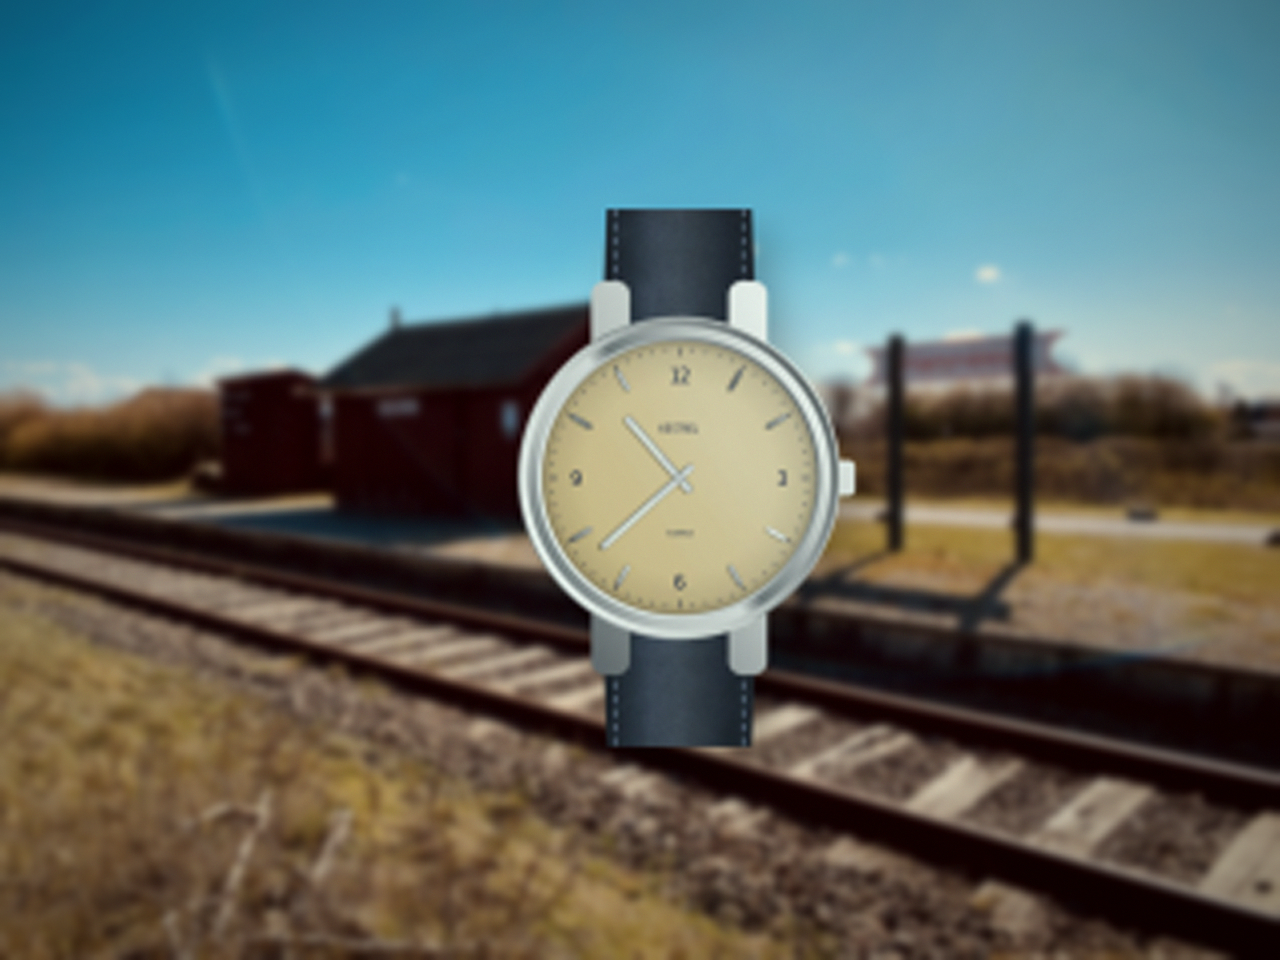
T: 10:38
